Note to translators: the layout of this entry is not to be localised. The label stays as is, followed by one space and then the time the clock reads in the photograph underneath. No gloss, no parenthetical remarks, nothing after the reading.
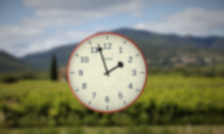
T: 1:57
